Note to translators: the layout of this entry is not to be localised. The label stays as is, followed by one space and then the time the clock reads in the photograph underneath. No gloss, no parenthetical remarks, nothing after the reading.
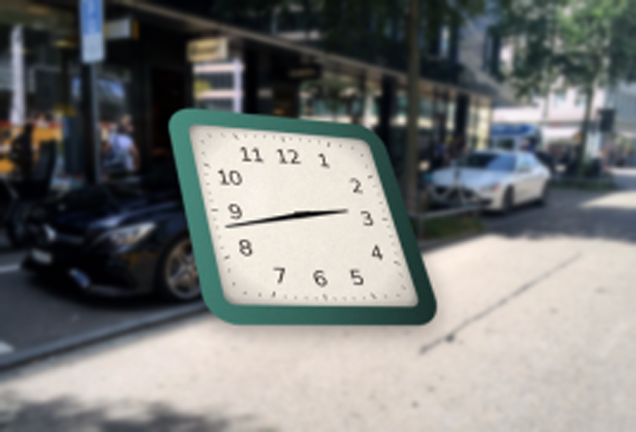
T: 2:43
